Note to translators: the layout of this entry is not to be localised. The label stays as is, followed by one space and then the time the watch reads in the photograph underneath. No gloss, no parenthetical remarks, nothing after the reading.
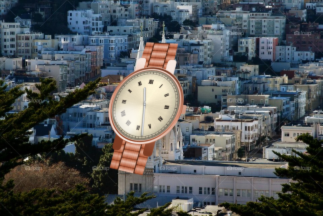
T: 11:28
